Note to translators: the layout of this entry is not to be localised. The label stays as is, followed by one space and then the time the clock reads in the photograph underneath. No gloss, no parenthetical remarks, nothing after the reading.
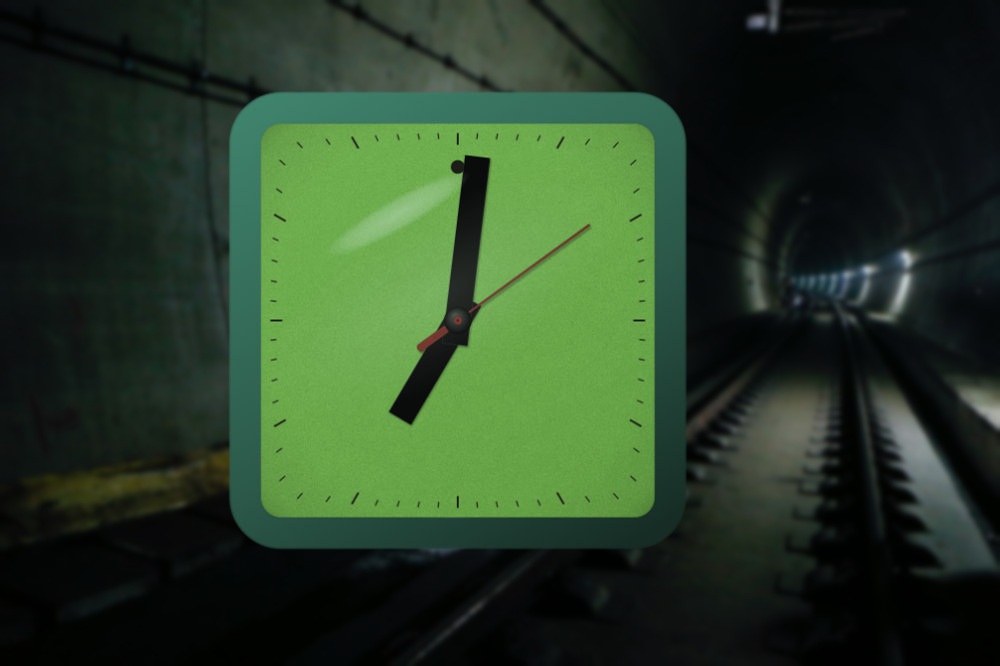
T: 7:01:09
